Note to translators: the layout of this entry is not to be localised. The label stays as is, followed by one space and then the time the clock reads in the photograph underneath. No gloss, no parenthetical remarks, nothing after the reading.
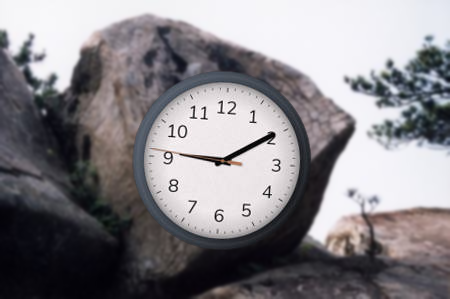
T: 9:09:46
